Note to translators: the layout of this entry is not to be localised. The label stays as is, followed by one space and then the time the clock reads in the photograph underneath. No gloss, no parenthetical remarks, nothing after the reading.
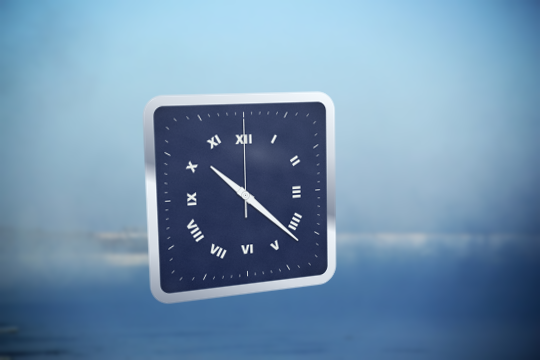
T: 10:22:00
